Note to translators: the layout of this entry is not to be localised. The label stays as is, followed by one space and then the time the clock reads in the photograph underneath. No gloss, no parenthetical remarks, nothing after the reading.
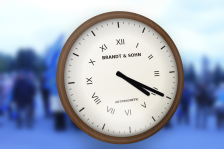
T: 4:20
